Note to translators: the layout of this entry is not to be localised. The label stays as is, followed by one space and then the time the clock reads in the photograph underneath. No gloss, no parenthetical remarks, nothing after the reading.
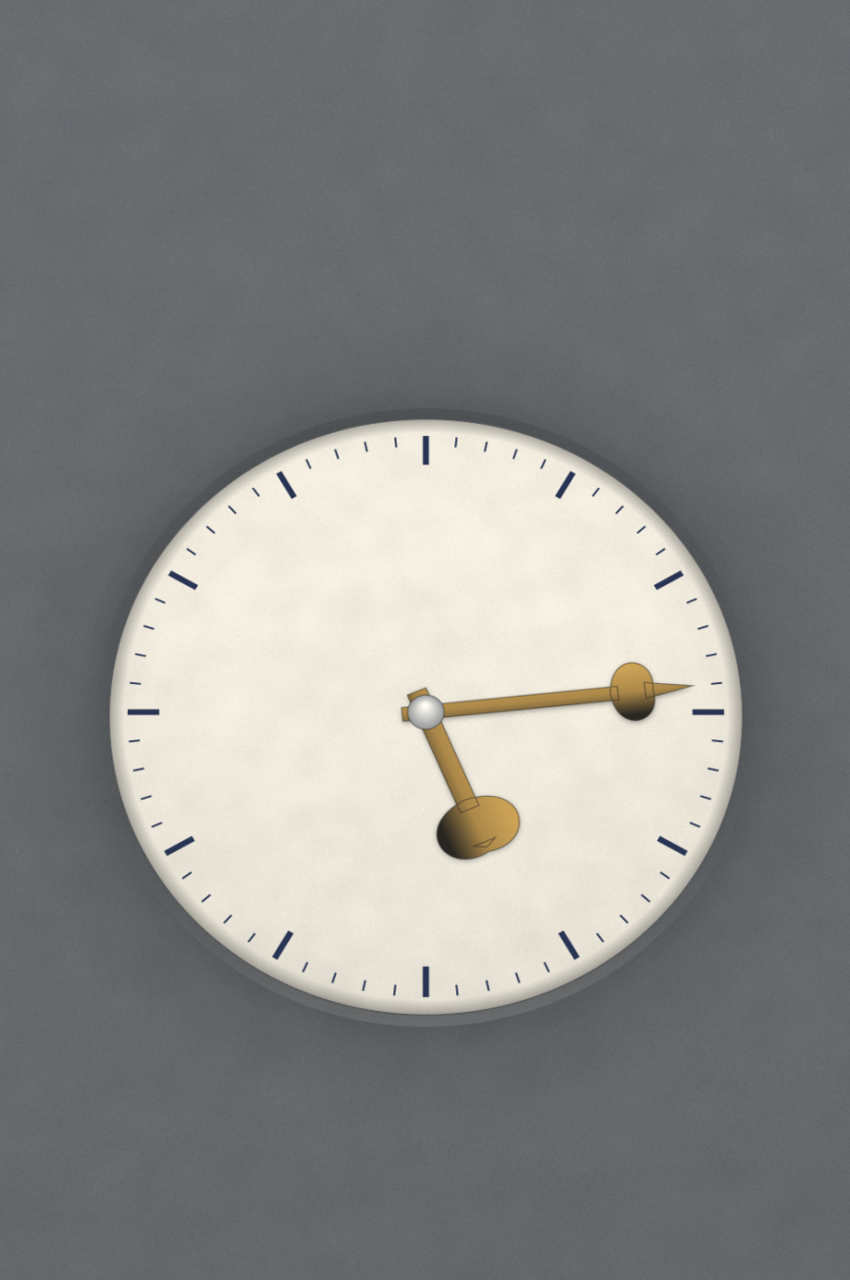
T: 5:14
